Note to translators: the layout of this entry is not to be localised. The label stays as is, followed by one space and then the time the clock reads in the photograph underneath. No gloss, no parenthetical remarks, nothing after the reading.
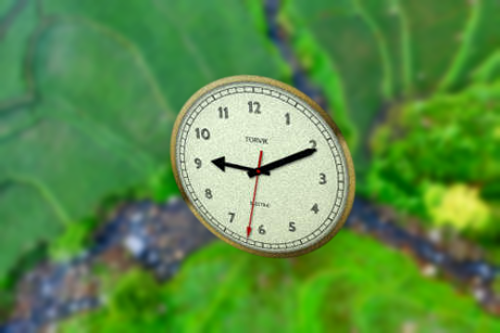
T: 9:10:32
